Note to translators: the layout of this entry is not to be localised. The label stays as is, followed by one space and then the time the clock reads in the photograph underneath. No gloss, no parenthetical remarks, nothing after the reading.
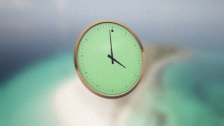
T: 3:59
